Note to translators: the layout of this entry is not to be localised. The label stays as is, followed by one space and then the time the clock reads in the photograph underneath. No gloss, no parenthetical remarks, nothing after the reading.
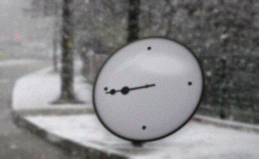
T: 8:44
